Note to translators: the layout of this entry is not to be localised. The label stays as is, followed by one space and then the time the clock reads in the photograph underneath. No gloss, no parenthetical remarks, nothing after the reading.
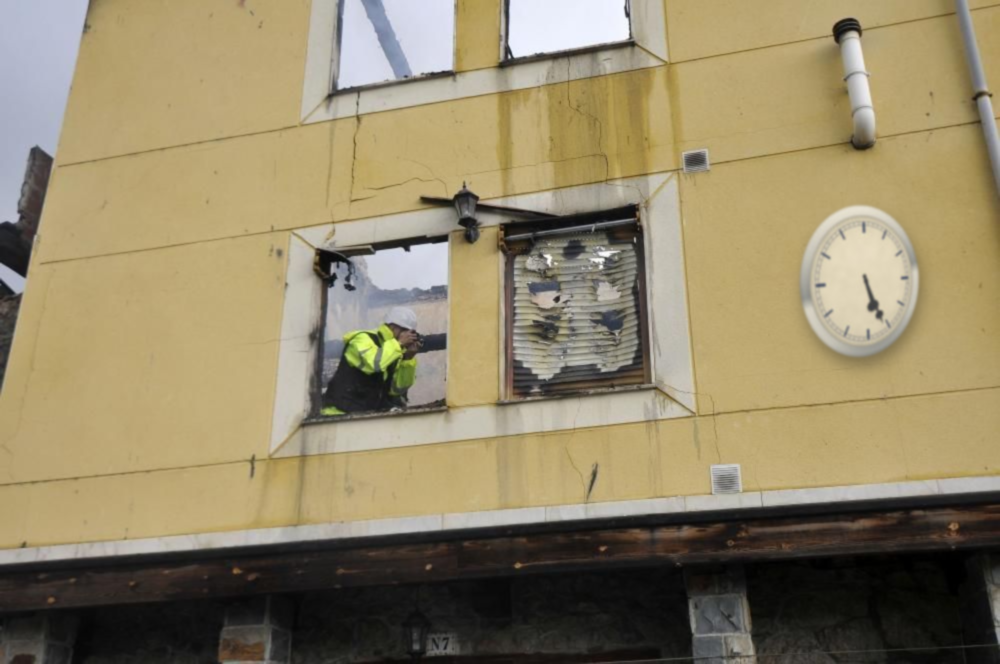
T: 5:26
